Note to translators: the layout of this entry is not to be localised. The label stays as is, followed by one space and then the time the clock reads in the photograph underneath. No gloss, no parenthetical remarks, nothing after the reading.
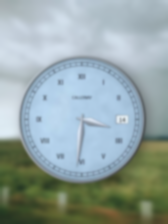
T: 3:31
